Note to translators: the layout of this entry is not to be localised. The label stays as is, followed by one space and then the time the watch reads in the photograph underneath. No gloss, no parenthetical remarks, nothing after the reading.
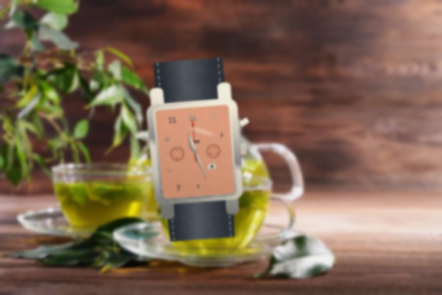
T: 11:27
